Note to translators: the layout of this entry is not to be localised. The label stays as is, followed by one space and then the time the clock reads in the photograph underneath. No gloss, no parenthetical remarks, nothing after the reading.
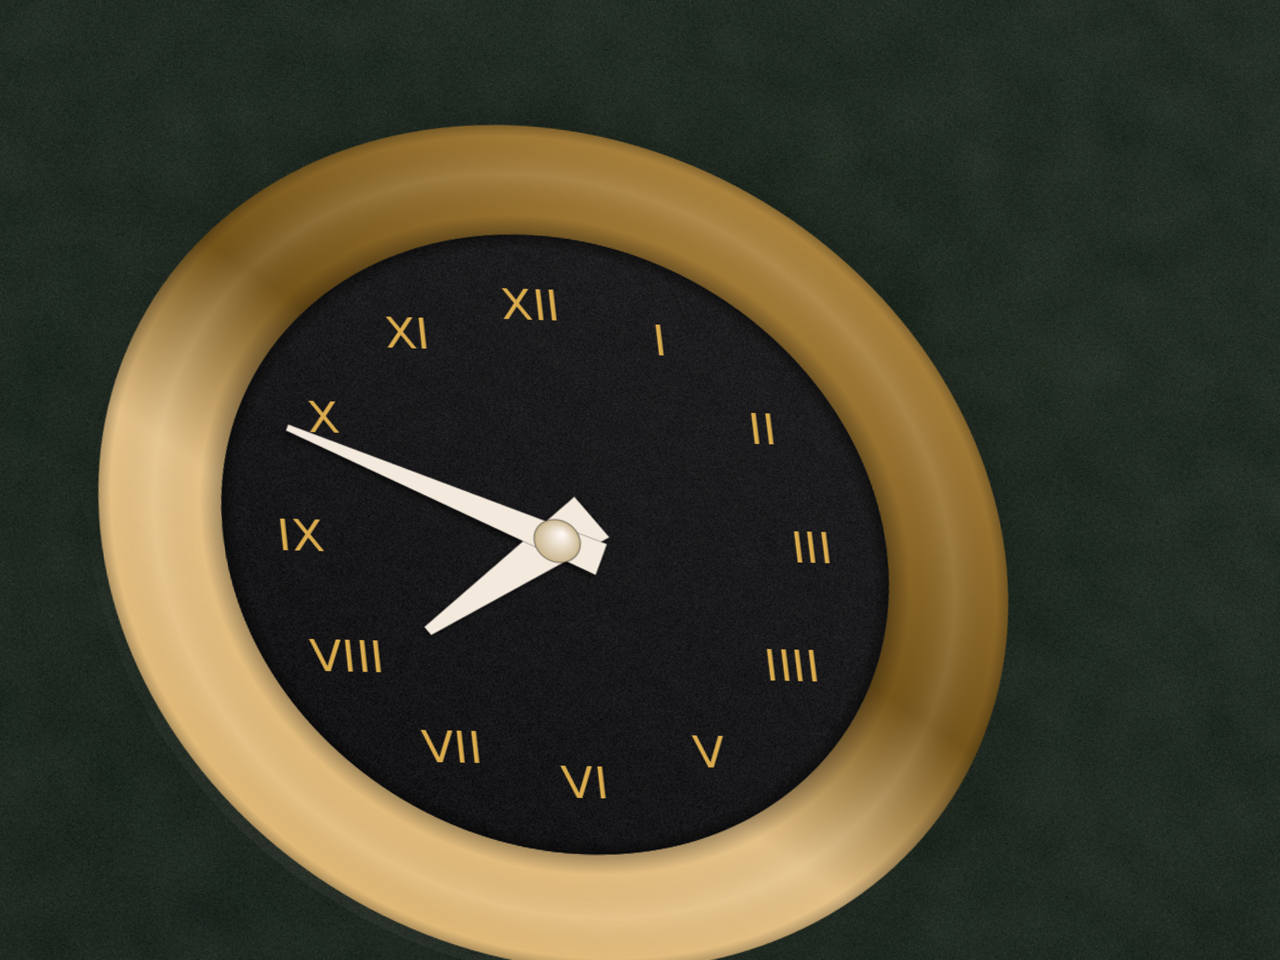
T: 7:49
